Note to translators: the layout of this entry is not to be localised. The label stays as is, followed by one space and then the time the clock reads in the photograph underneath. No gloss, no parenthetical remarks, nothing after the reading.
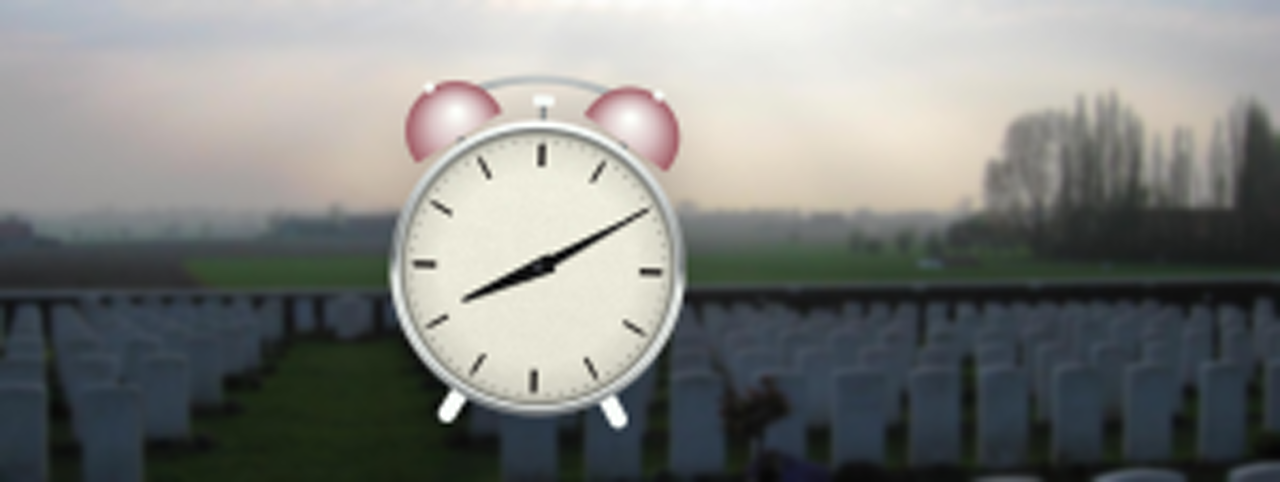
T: 8:10
